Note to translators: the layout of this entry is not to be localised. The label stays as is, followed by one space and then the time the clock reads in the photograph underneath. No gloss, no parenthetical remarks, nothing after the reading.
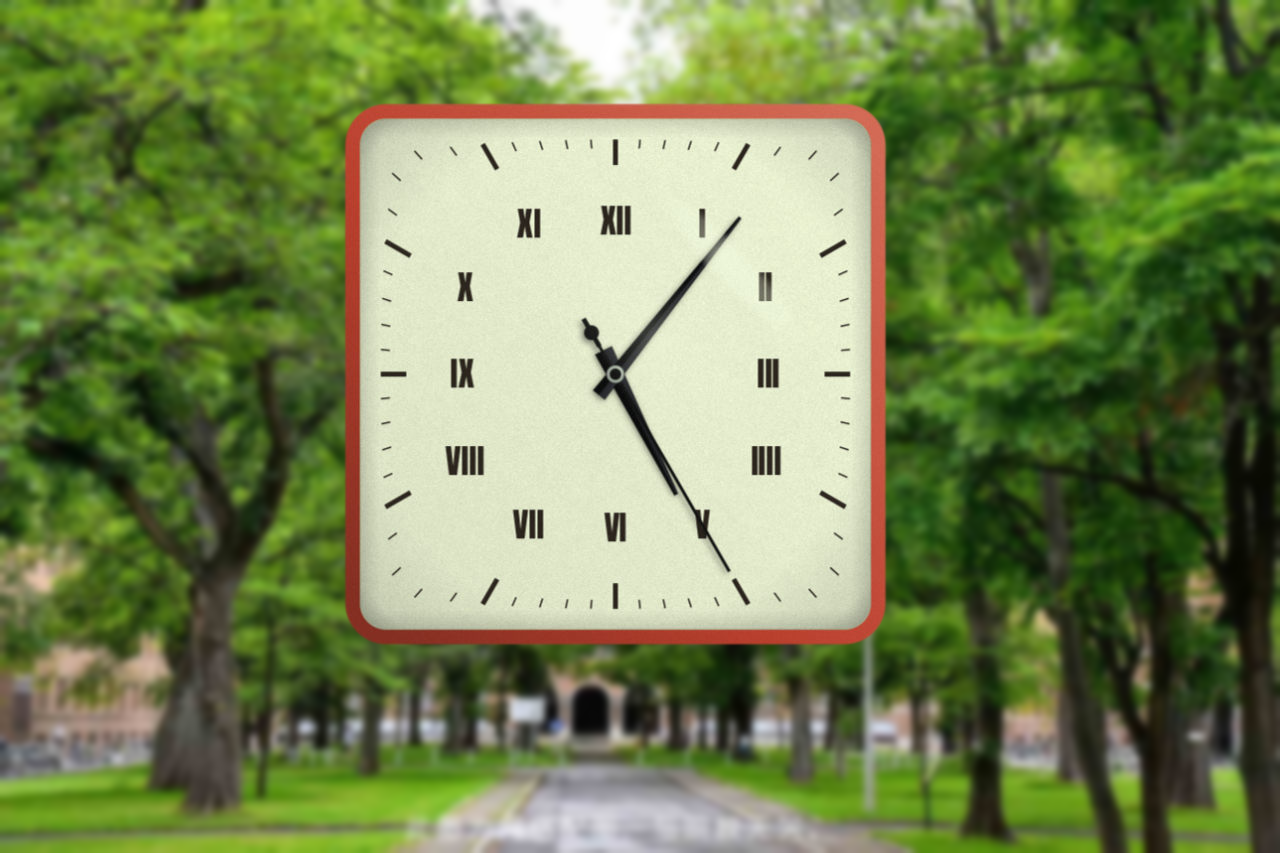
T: 5:06:25
